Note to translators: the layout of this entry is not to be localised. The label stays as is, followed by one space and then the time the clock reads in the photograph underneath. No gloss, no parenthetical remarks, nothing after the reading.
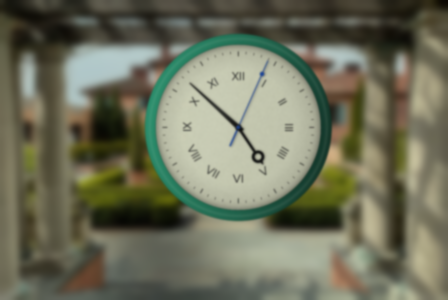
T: 4:52:04
